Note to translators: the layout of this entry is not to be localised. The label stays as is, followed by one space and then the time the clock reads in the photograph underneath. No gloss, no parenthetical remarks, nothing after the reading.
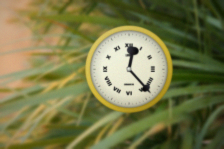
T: 12:23
